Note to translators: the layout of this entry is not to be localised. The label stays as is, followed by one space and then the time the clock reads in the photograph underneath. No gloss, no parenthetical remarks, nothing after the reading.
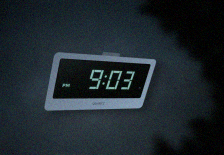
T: 9:03
